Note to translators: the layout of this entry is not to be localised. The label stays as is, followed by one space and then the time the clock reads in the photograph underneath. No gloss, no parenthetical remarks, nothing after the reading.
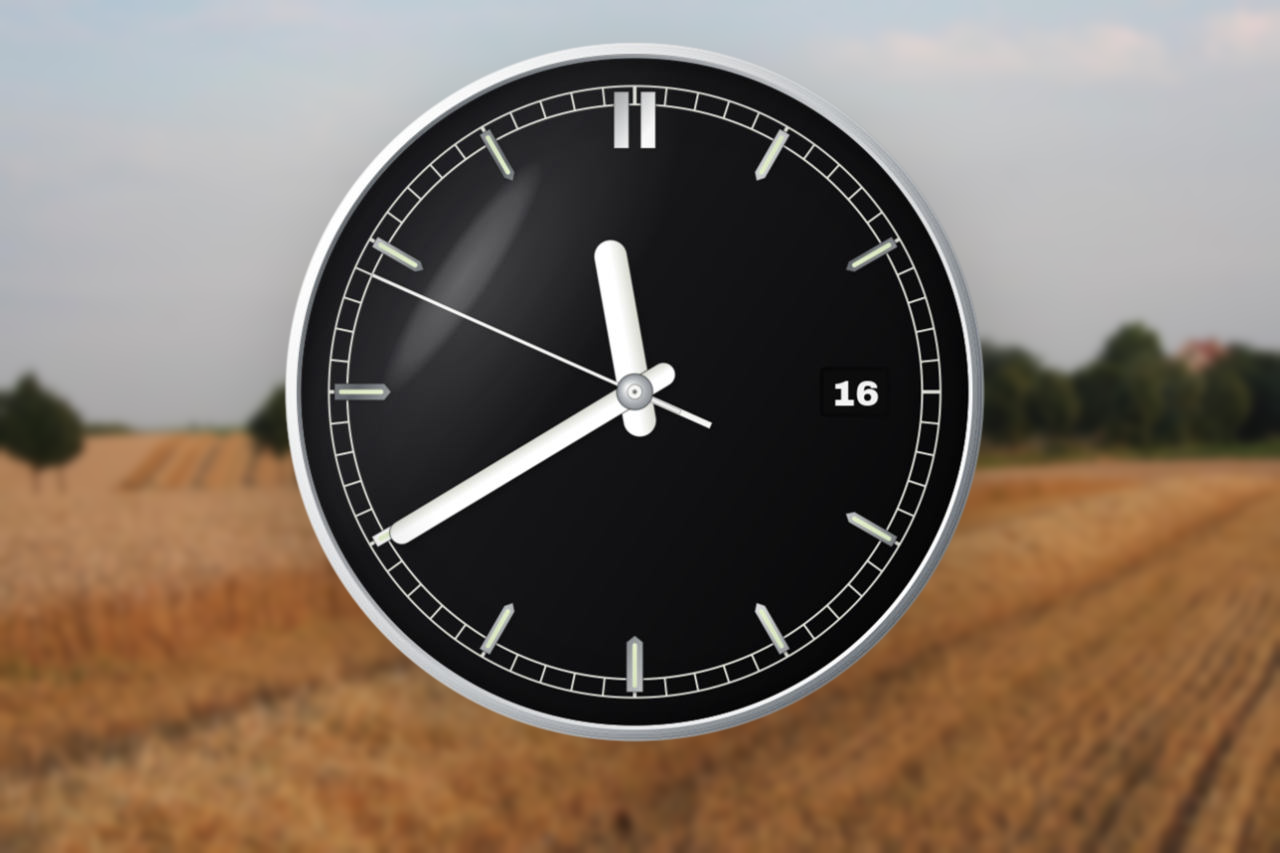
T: 11:39:49
